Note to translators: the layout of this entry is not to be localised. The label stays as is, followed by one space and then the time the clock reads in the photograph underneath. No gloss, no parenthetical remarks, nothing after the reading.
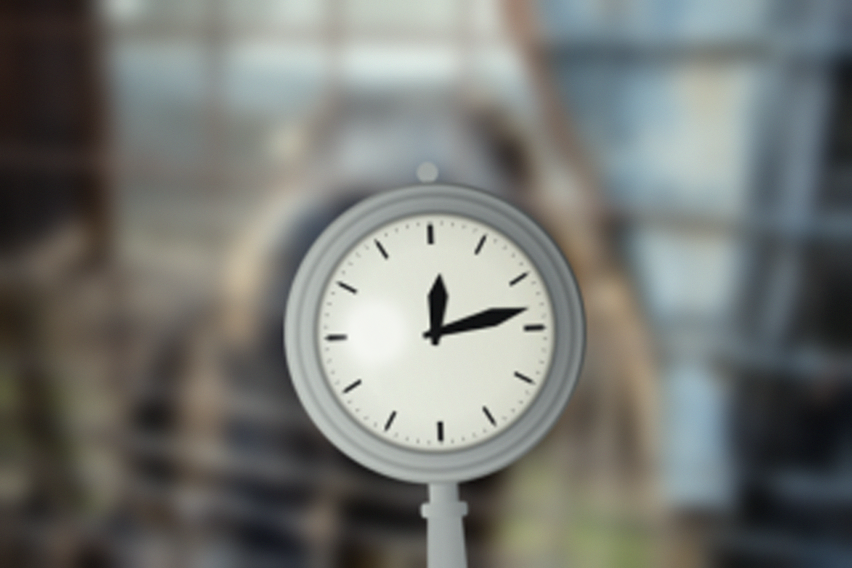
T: 12:13
